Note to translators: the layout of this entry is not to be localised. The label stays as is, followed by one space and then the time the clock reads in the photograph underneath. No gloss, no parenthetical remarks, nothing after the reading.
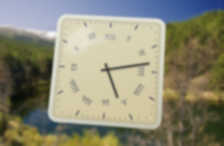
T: 5:13
